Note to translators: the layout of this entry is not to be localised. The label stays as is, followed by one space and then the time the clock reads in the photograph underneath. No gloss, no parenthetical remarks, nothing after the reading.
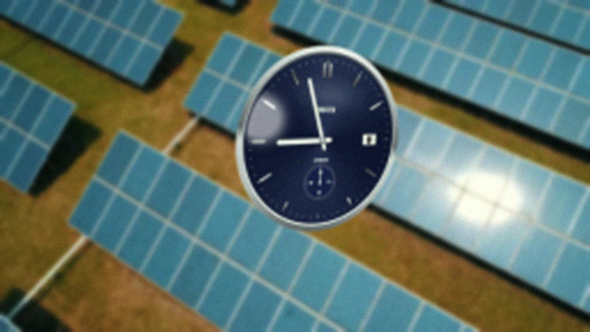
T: 8:57
